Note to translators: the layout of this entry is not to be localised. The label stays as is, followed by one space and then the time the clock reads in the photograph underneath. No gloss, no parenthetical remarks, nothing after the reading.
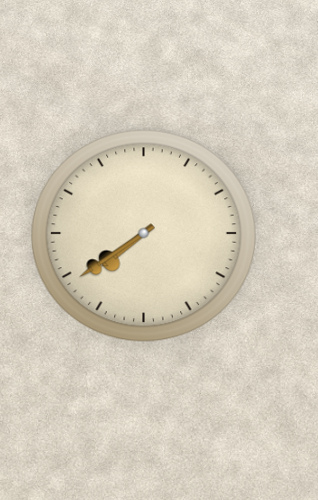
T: 7:39
